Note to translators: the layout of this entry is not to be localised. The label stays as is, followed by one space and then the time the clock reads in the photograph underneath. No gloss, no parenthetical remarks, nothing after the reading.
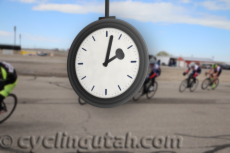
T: 2:02
